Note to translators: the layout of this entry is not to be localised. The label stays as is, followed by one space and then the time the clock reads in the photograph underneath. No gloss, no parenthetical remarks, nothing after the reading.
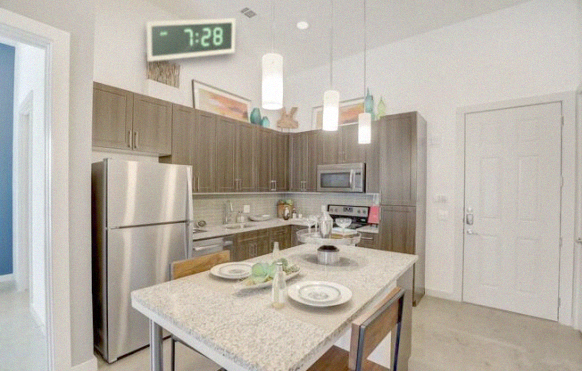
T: 7:28
